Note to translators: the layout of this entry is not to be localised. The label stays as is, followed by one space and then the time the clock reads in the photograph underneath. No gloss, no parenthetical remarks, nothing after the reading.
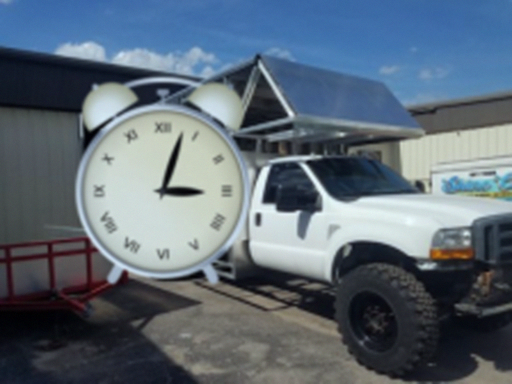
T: 3:03
